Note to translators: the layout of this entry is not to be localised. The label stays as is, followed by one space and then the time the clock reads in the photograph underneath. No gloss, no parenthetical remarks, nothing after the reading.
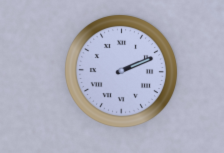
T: 2:11
